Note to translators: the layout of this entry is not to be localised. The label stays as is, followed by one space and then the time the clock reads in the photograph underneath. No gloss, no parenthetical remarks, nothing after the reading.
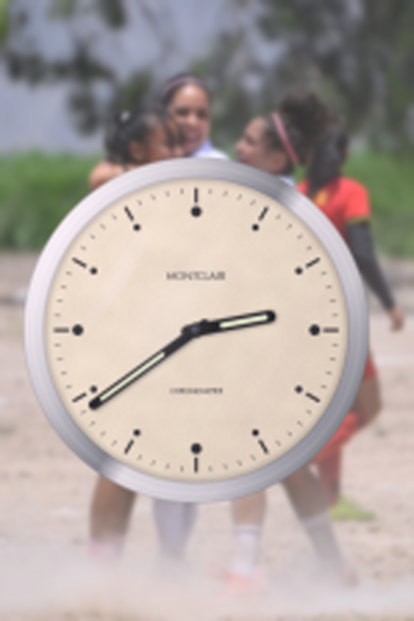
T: 2:39
